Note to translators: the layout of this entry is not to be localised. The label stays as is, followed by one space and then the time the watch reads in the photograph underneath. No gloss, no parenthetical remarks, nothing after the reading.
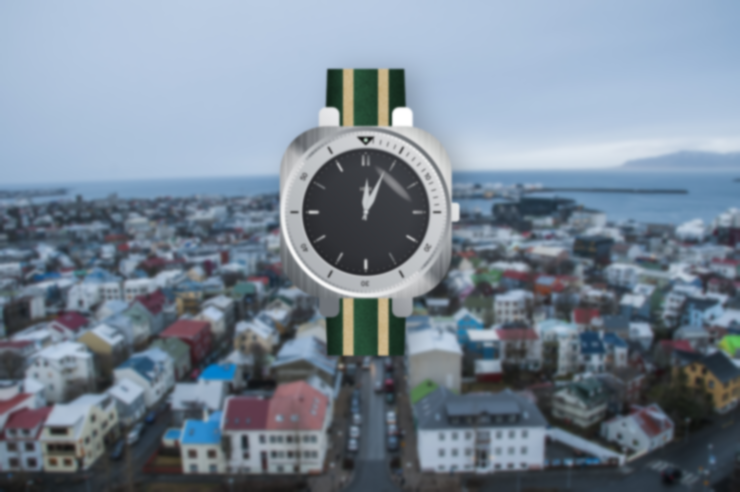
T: 12:04
